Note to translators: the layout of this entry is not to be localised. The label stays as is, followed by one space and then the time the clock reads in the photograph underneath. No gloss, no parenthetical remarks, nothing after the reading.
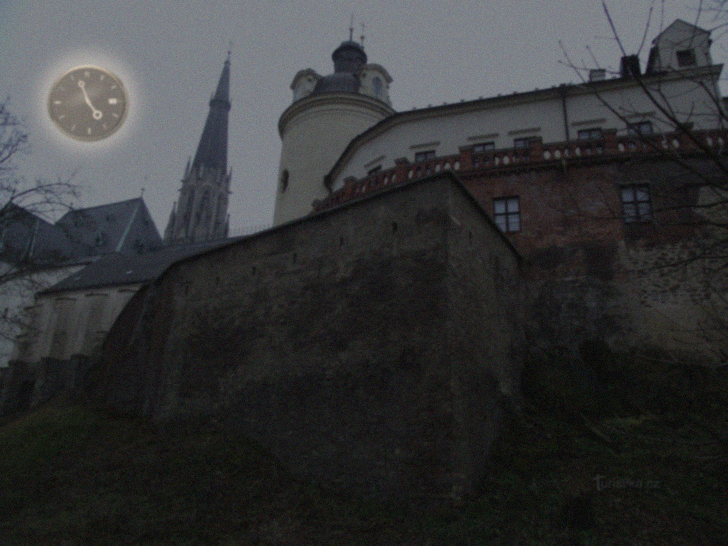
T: 4:57
